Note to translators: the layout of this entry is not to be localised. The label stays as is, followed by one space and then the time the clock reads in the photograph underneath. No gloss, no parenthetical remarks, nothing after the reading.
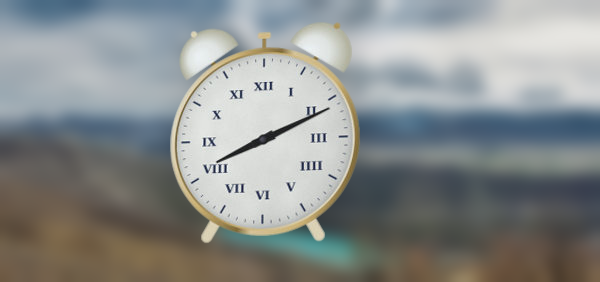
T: 8:11
